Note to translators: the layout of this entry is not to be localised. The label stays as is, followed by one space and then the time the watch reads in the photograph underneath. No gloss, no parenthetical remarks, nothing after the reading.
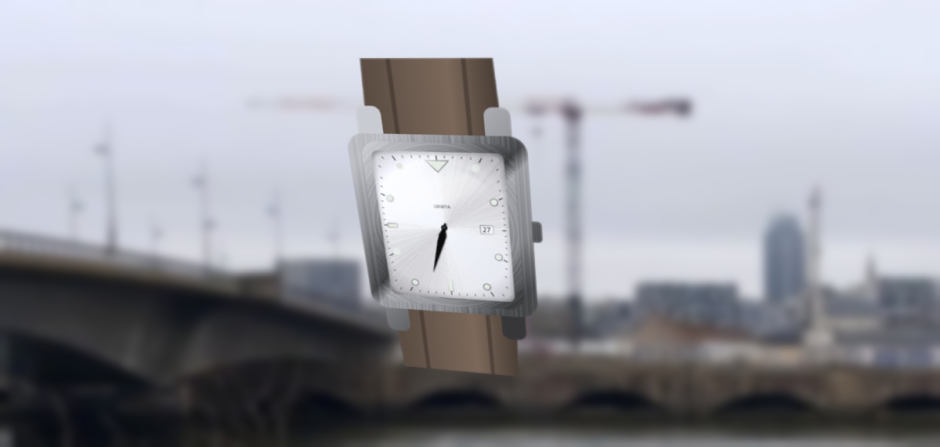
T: 6:33
